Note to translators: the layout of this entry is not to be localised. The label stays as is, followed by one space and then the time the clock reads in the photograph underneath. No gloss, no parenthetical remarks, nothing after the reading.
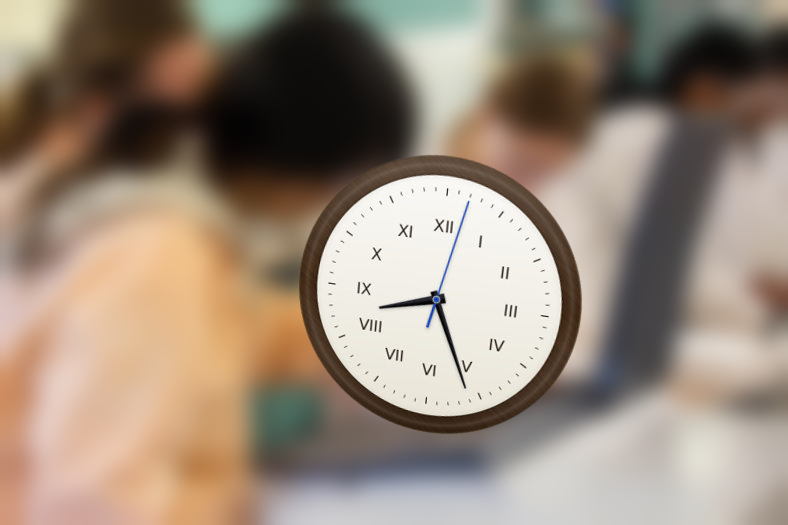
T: 8:26:02
